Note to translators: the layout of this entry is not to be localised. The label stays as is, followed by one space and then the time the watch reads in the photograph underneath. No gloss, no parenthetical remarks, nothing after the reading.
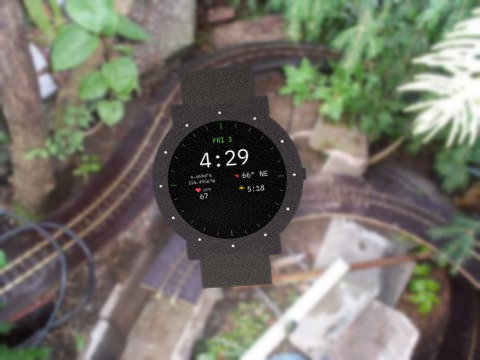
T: 4:29
